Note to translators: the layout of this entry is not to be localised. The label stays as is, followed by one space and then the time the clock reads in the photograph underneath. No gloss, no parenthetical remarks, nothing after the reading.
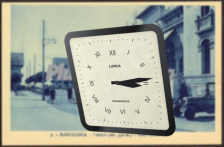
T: 3:14
